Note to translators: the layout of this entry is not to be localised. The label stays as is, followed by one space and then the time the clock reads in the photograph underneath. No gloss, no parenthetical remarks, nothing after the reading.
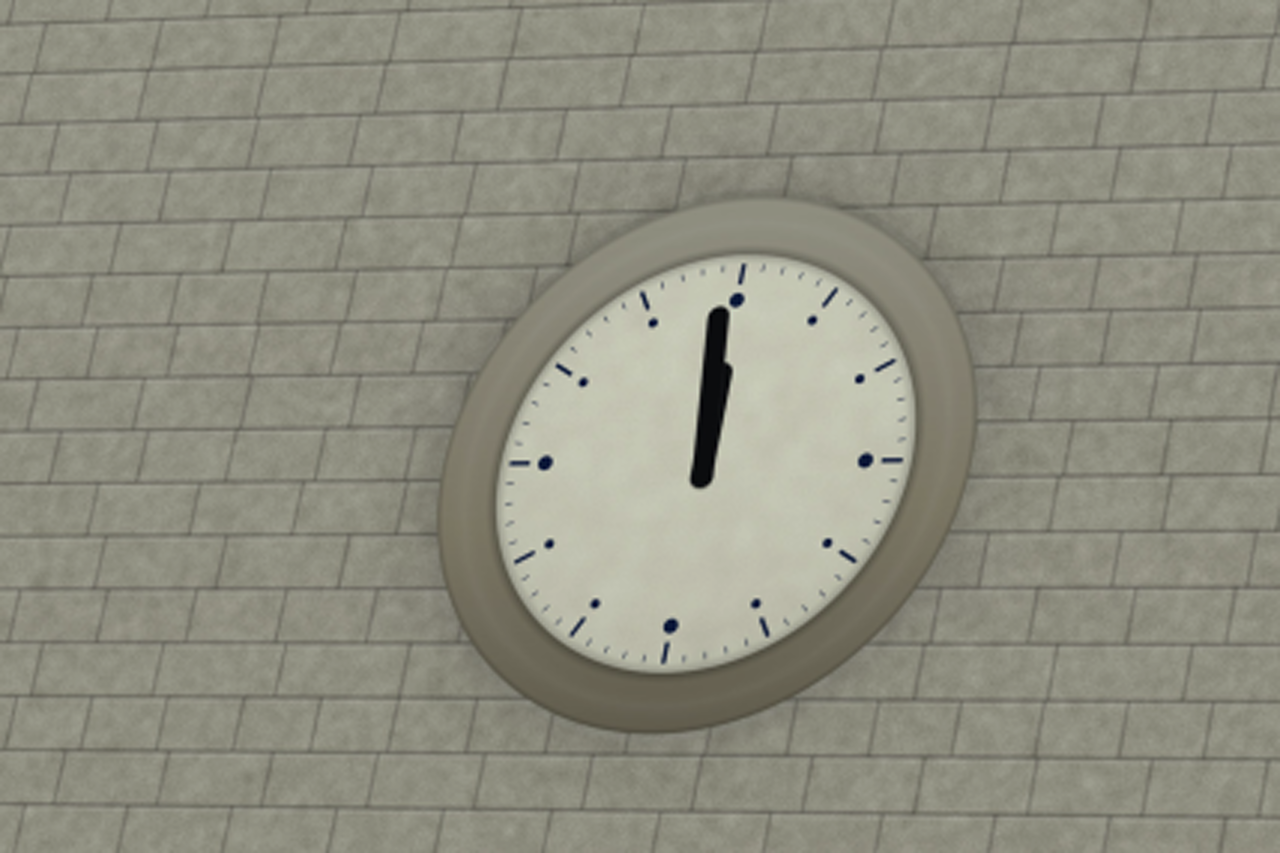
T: 11:59
